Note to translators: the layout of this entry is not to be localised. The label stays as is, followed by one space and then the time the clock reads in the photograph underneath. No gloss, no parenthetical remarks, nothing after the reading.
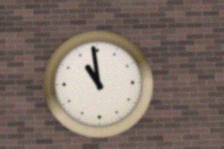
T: 10:59
